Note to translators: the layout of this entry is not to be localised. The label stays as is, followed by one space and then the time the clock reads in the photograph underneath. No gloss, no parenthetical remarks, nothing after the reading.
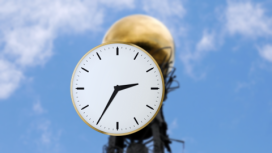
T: 2:35
